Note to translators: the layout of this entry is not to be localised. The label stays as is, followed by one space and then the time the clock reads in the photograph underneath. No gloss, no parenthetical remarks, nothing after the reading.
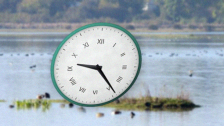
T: 9:24
